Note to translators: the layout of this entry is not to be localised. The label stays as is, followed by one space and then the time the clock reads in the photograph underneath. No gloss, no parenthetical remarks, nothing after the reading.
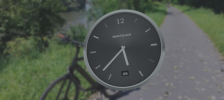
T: 5:38
